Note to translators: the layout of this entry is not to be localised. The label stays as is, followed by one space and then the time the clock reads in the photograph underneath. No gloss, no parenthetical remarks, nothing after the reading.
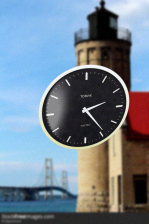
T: 2:24
